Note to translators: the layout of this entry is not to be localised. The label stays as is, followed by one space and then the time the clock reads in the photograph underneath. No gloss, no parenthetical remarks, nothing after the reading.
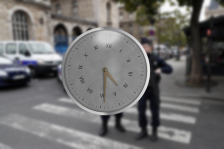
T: 4:29
